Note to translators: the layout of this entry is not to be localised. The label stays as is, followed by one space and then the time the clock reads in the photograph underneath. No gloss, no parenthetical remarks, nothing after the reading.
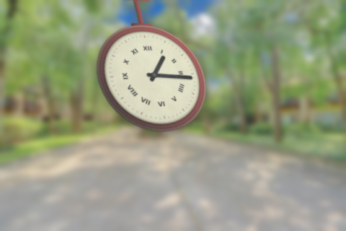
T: 1:16
